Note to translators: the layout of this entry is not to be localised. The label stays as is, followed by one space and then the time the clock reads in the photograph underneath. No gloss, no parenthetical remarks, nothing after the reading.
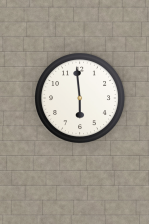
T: 5:59
